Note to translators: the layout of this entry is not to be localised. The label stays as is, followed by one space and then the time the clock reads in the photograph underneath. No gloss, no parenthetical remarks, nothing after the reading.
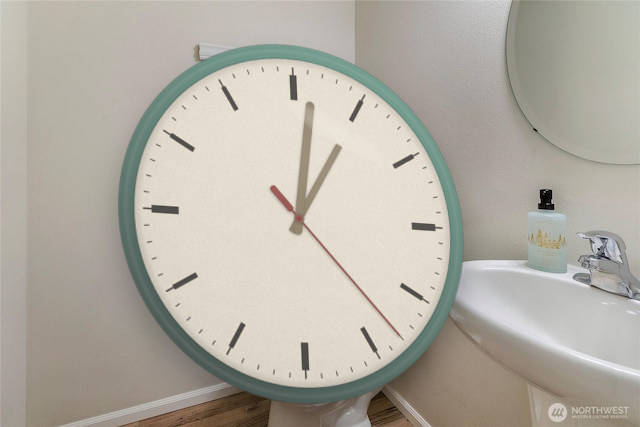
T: 1:01:23
